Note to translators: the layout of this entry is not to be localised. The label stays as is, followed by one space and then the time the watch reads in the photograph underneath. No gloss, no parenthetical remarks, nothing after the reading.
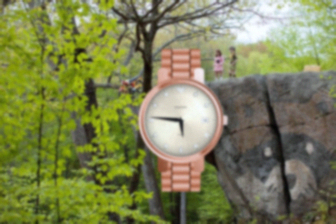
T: 5:46
